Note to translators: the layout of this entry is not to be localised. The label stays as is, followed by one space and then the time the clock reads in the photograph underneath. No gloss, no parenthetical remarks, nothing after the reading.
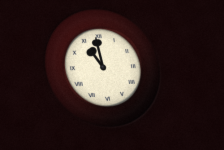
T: 10:59
